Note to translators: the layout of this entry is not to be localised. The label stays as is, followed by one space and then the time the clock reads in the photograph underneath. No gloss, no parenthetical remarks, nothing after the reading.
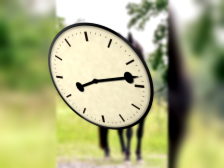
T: 8:13
